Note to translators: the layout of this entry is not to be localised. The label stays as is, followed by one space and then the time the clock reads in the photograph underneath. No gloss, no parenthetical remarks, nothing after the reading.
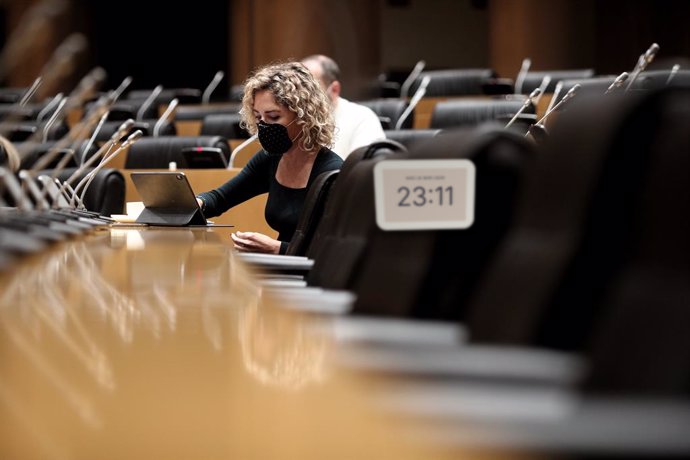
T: 23:11
